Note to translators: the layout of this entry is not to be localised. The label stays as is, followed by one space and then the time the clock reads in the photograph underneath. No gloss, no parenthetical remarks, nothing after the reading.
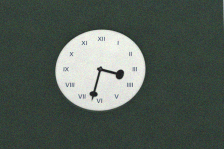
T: 3:32
